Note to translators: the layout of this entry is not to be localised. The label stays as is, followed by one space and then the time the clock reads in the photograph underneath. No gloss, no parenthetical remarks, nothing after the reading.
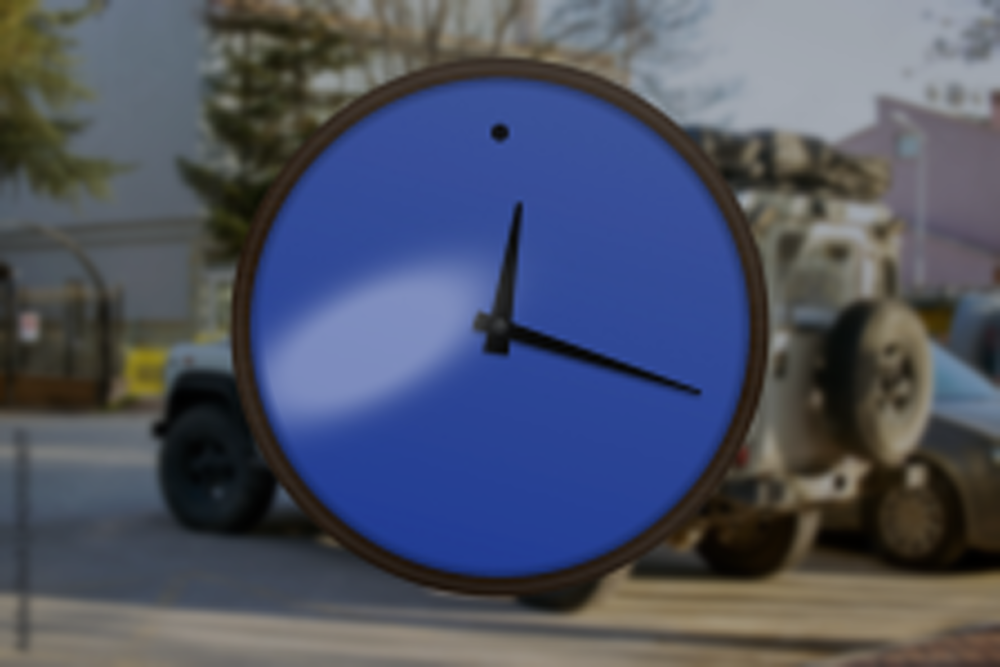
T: 12:18
